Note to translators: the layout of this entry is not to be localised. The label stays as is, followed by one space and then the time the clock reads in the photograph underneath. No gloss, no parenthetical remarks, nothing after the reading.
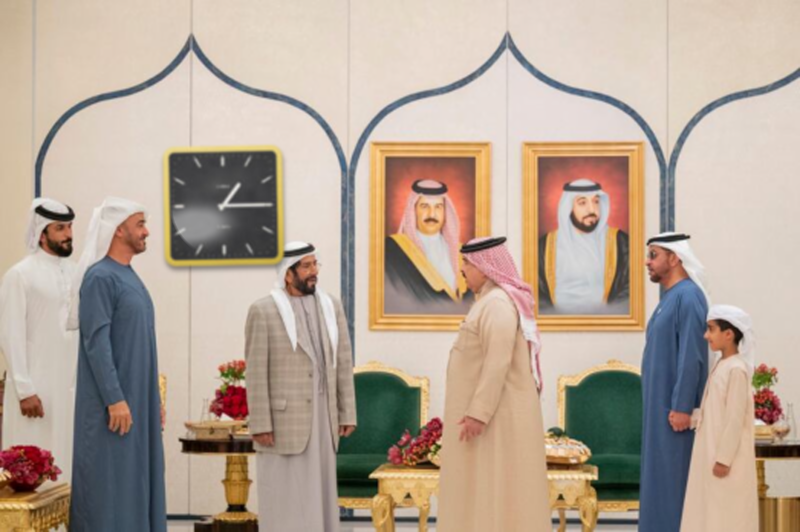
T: 1:15
